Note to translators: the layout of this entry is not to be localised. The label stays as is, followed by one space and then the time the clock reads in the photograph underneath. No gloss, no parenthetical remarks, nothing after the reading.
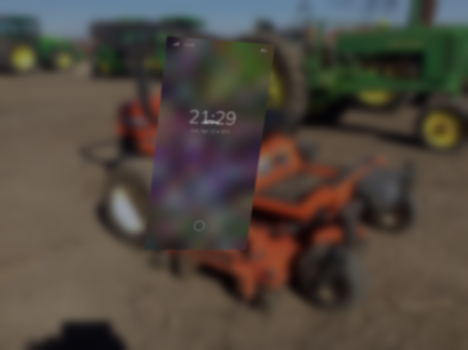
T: 21:29
